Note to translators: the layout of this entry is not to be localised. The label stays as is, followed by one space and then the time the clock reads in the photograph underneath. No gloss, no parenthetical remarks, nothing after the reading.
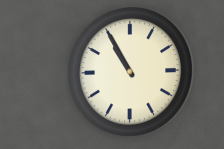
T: 10:55
